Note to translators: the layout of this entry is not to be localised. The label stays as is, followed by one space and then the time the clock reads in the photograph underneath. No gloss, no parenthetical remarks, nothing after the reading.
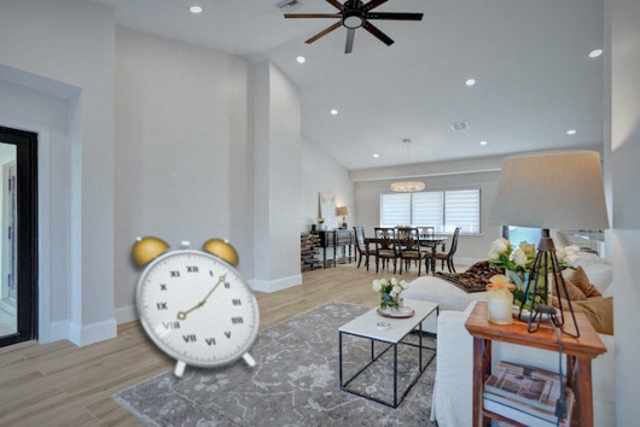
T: 8:08
